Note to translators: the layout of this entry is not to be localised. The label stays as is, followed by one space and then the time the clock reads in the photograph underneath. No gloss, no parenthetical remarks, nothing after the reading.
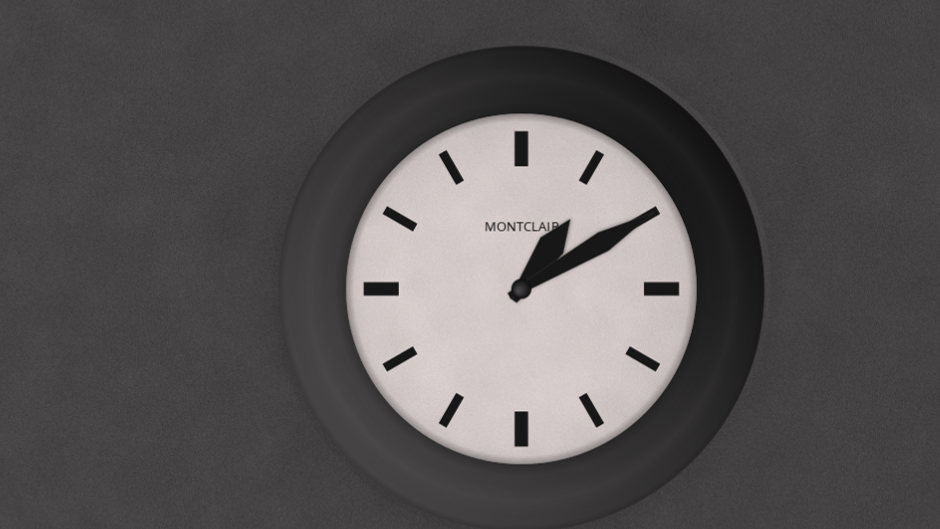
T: 1:10
